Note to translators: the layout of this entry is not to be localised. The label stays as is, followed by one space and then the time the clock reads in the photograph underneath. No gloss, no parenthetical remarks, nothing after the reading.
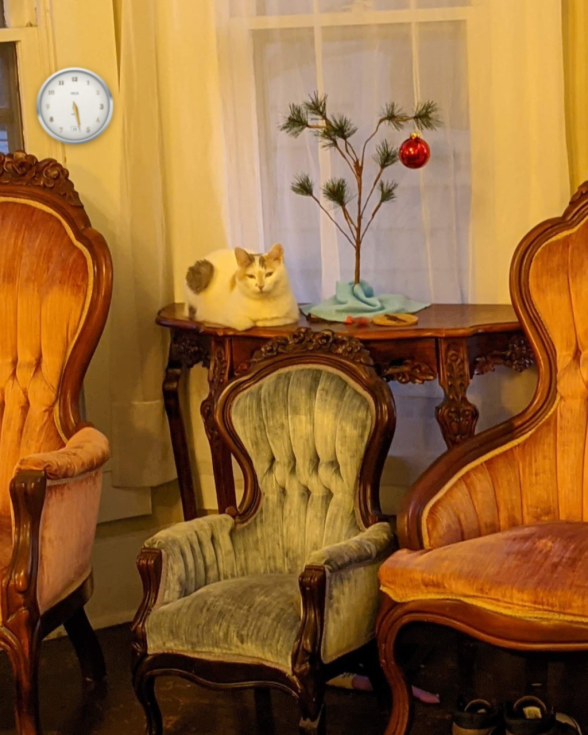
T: 5:28
